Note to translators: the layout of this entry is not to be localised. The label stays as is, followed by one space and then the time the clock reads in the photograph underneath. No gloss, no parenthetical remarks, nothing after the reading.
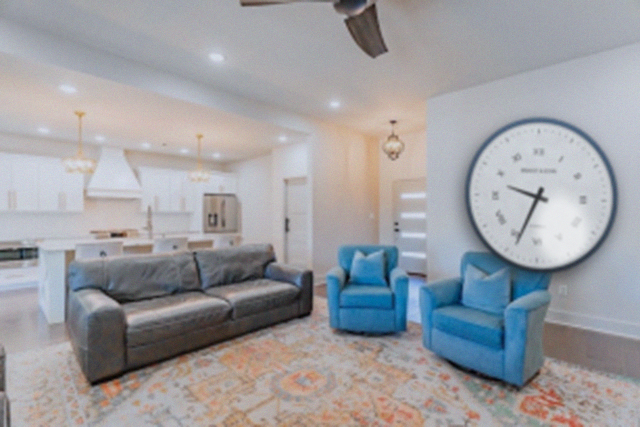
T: 9:34
